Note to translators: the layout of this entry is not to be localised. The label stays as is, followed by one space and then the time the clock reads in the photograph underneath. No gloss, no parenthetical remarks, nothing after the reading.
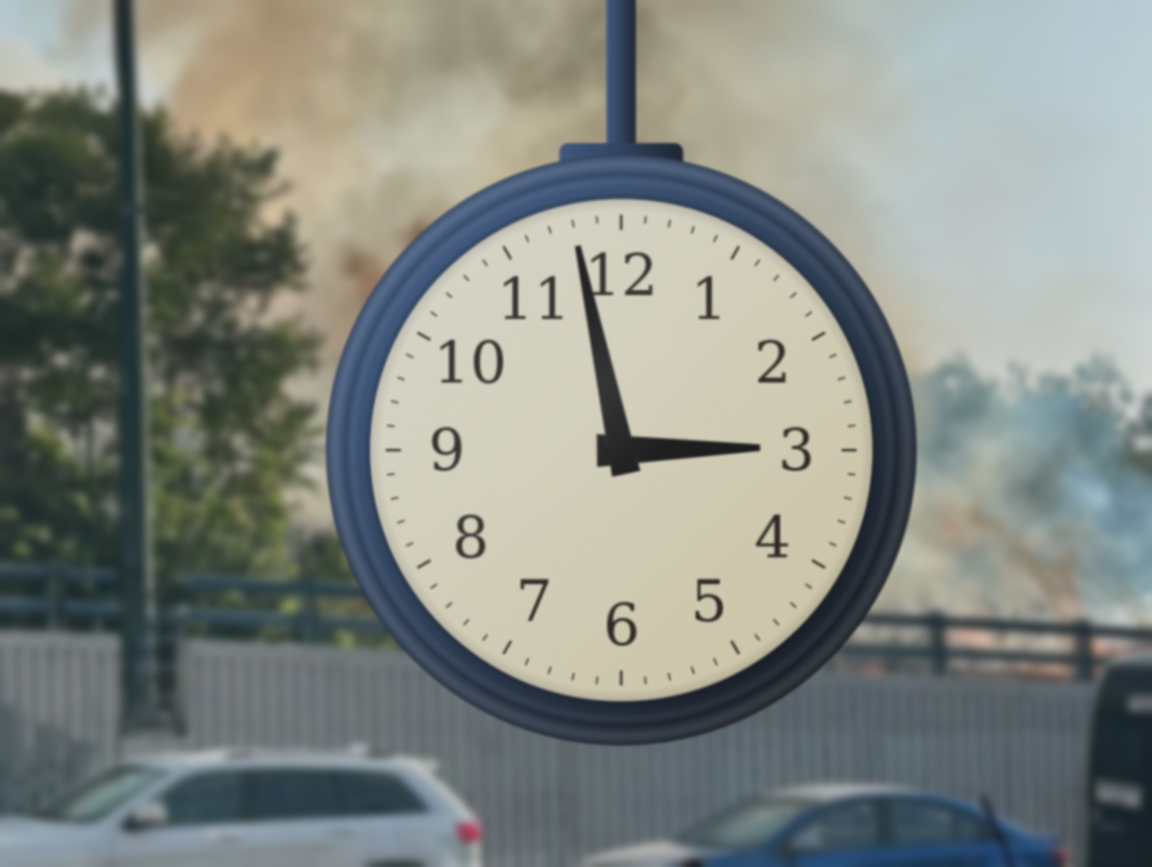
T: 2:58
